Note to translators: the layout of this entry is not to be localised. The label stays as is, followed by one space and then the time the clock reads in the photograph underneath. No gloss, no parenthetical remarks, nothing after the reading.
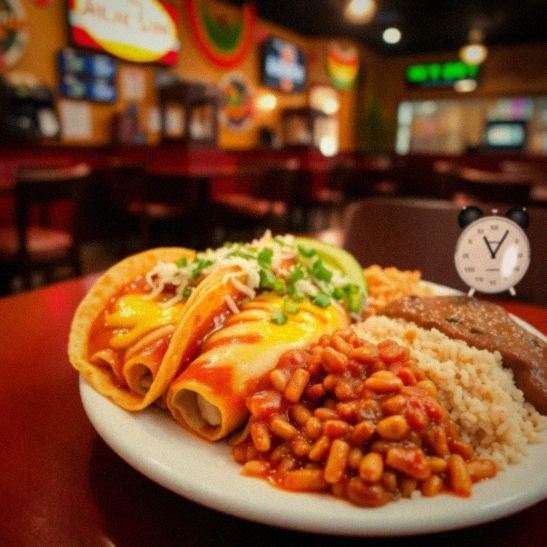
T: 11:05
